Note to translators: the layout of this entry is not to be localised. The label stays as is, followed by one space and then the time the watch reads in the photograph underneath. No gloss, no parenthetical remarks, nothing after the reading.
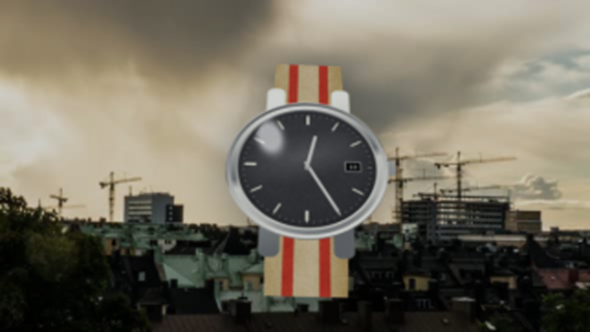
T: 12:25
